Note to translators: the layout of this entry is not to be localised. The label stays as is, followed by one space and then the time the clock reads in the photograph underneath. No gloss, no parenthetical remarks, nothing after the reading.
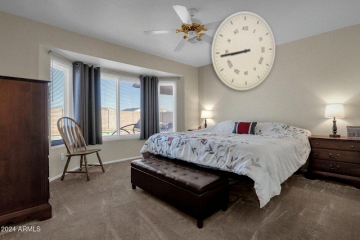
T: 8:44
